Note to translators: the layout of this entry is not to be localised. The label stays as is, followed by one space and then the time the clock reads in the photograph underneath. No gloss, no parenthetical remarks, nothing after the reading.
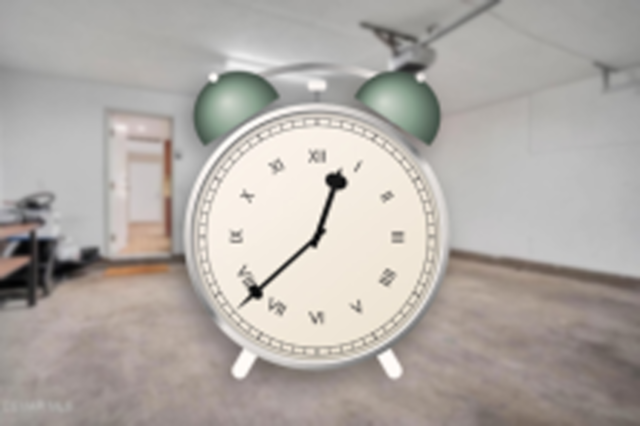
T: 12:38
